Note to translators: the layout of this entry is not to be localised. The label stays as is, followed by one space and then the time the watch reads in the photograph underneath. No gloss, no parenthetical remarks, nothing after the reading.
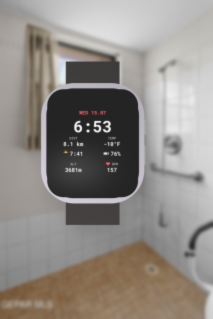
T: 6:53
